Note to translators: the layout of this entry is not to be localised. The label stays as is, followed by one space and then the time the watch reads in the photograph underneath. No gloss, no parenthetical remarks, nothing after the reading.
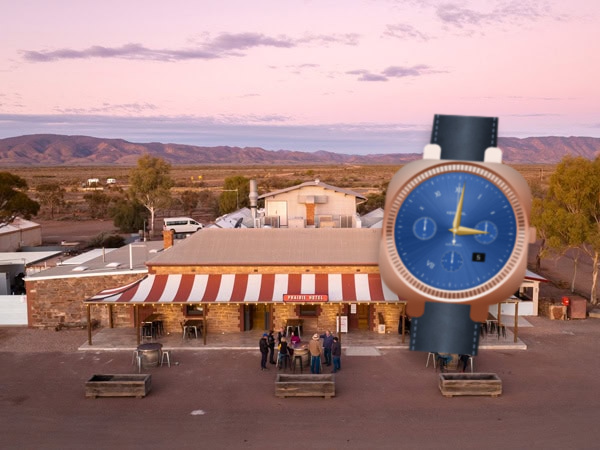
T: 3:01
